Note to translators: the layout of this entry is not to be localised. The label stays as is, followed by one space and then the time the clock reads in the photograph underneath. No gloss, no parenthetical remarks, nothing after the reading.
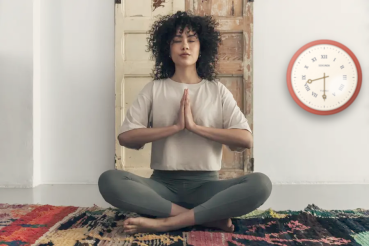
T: 8:30
